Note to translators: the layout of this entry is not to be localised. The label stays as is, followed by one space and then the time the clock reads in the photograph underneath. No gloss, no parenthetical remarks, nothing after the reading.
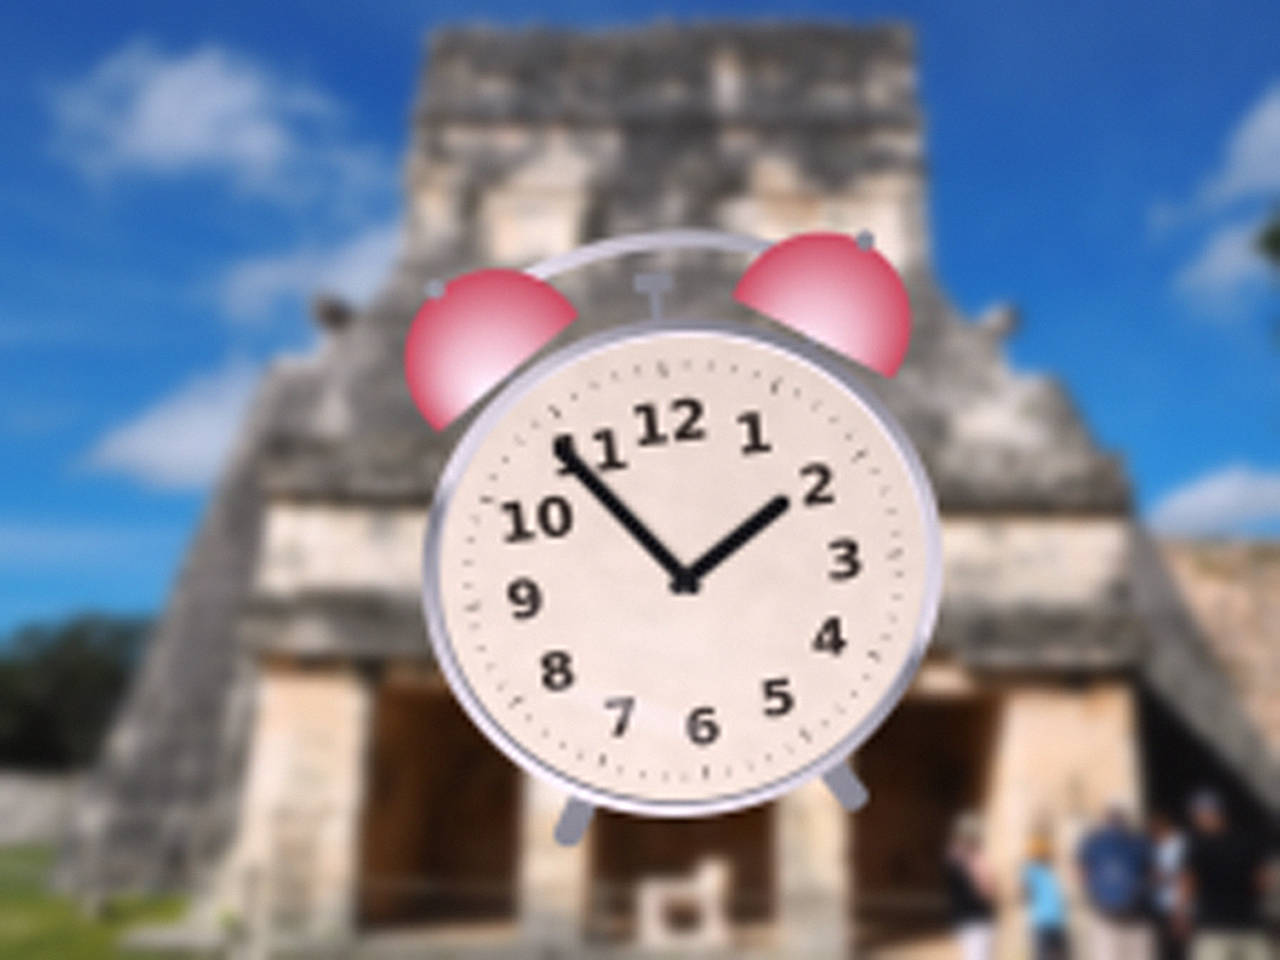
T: 1:54
